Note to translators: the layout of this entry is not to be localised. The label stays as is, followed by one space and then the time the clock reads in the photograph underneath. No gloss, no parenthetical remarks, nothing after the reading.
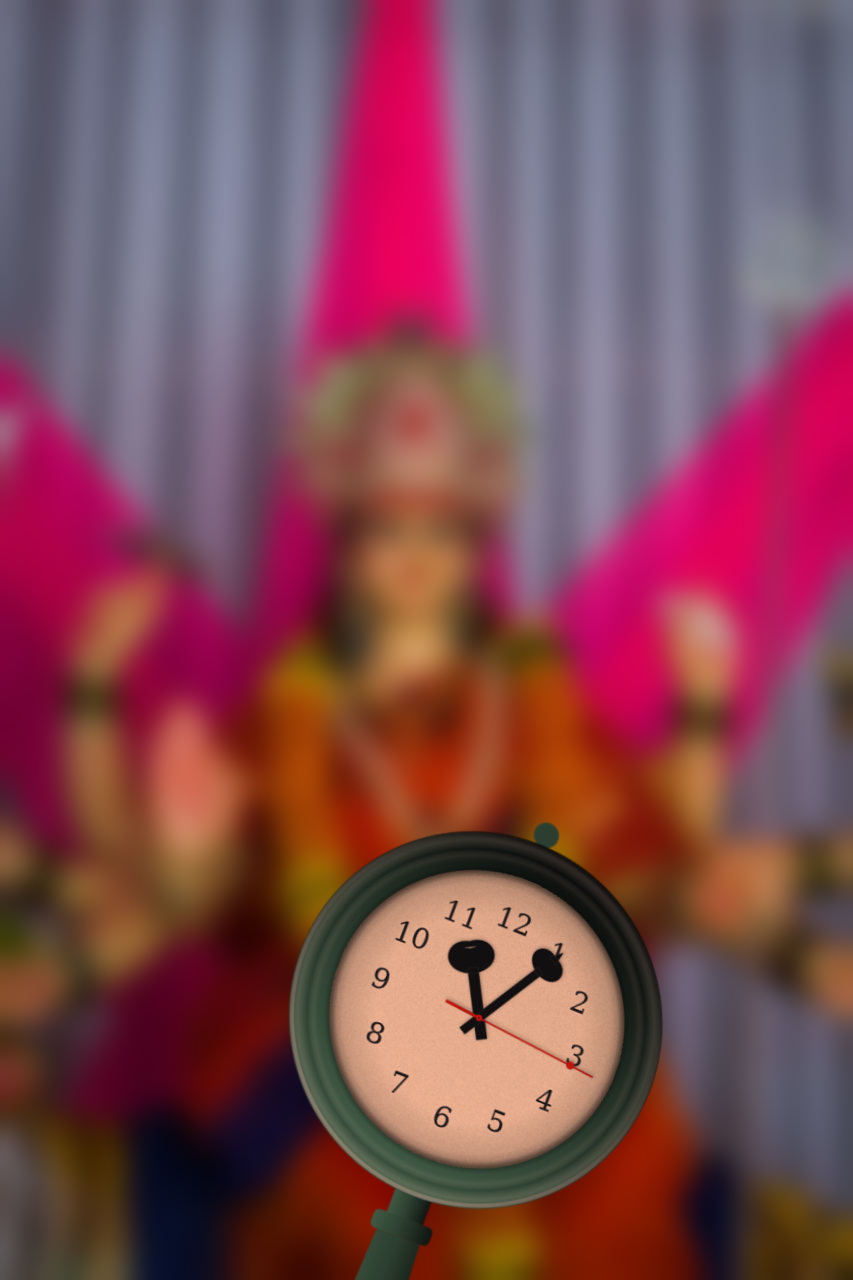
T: 11:05:16
